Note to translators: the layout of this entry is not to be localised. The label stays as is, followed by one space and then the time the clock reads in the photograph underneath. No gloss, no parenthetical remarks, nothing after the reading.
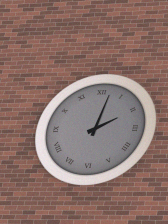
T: 2:02
